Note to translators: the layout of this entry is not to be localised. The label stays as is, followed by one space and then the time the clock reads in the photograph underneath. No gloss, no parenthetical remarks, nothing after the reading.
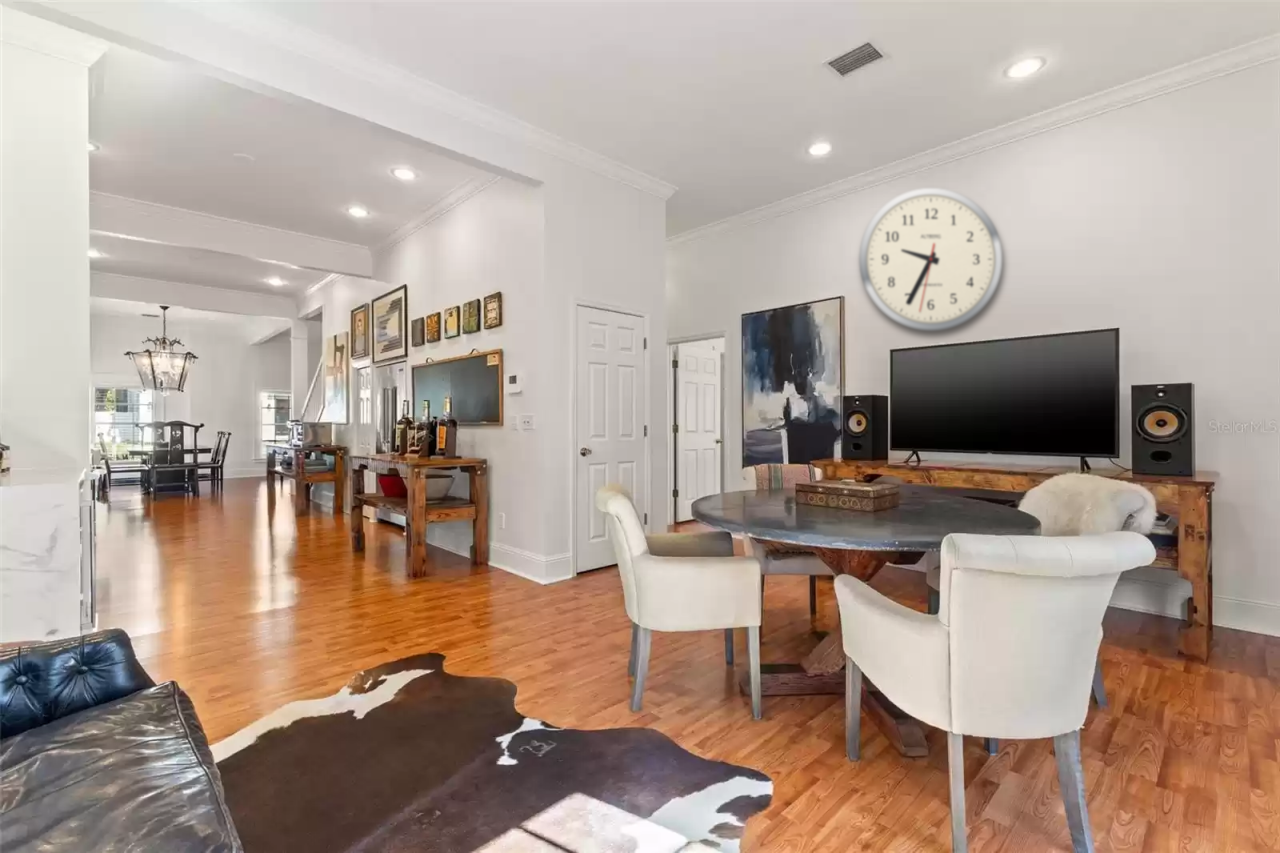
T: 9:34:32
